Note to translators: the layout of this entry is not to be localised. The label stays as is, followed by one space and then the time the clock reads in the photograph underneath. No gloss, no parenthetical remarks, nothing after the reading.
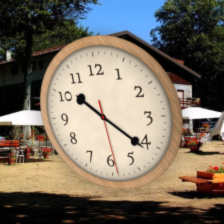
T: 10:21:29
